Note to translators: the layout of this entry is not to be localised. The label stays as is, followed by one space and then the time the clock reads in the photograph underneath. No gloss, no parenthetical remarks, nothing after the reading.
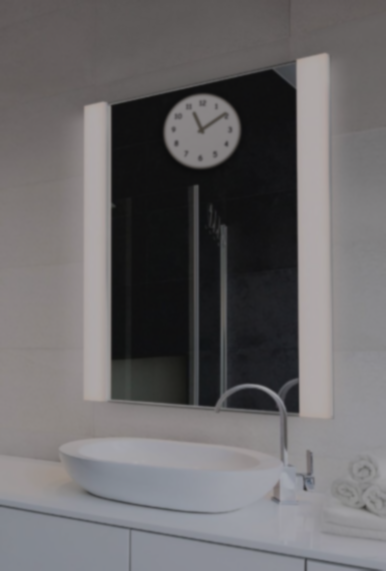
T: 11:09
